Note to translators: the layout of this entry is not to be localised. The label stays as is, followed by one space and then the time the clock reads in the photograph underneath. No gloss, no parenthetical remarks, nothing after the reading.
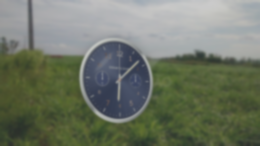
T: 6:08
